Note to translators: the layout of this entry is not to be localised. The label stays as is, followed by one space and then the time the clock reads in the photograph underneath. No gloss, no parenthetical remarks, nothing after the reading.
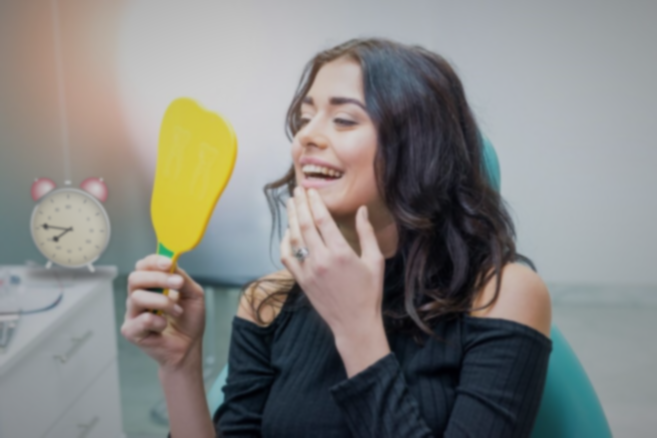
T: 7:46
